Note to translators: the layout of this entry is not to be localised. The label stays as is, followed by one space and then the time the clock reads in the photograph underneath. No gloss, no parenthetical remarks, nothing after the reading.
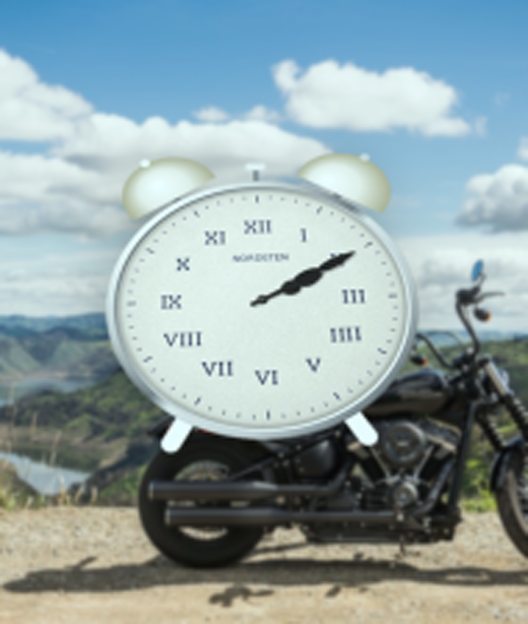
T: 2:10
